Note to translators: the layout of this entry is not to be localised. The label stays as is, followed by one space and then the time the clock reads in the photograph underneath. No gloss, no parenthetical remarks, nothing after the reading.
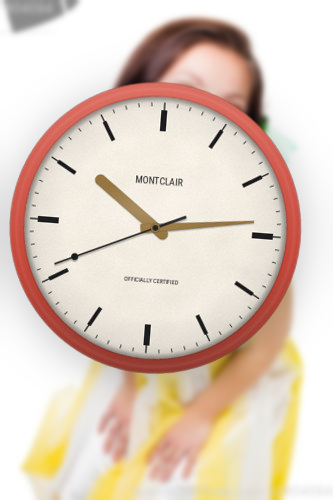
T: 10:13:41
